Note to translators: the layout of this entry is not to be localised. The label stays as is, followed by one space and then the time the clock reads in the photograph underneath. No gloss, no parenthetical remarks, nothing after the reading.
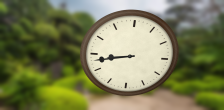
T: 8:43
